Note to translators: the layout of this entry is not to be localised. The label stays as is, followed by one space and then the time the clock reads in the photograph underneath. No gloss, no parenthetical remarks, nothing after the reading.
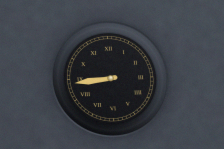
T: 8:44
